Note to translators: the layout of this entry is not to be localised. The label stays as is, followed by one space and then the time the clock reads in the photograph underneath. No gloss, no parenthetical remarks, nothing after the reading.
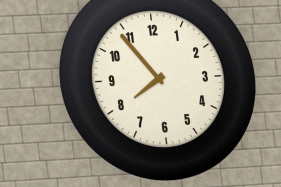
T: 7:54
